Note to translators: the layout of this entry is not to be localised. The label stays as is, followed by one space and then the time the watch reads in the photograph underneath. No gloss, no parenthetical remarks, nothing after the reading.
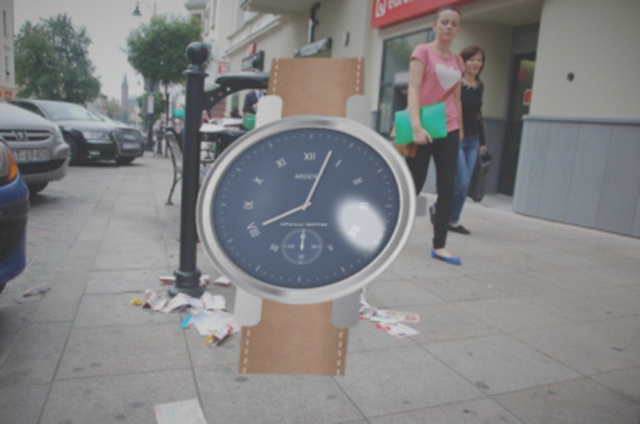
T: 8:03
